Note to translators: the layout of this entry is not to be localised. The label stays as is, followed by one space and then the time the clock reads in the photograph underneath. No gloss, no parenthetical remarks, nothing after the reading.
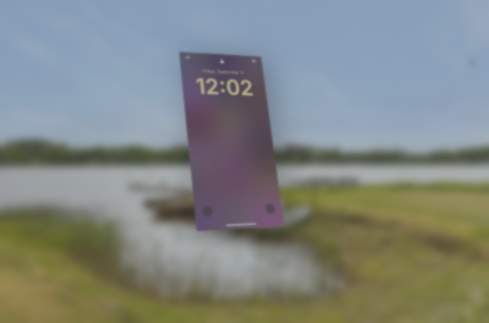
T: 12:02
